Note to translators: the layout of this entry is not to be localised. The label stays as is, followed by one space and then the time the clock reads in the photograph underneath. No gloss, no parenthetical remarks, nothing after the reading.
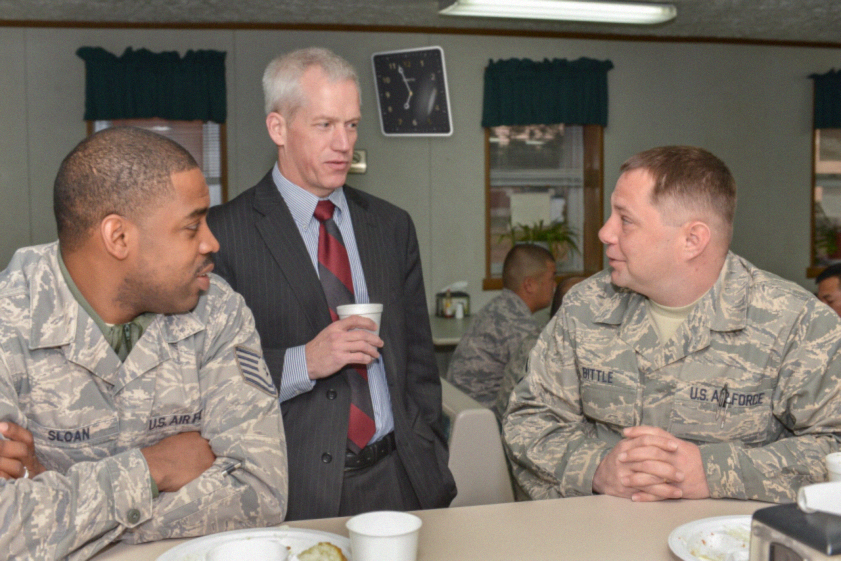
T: 6:57
